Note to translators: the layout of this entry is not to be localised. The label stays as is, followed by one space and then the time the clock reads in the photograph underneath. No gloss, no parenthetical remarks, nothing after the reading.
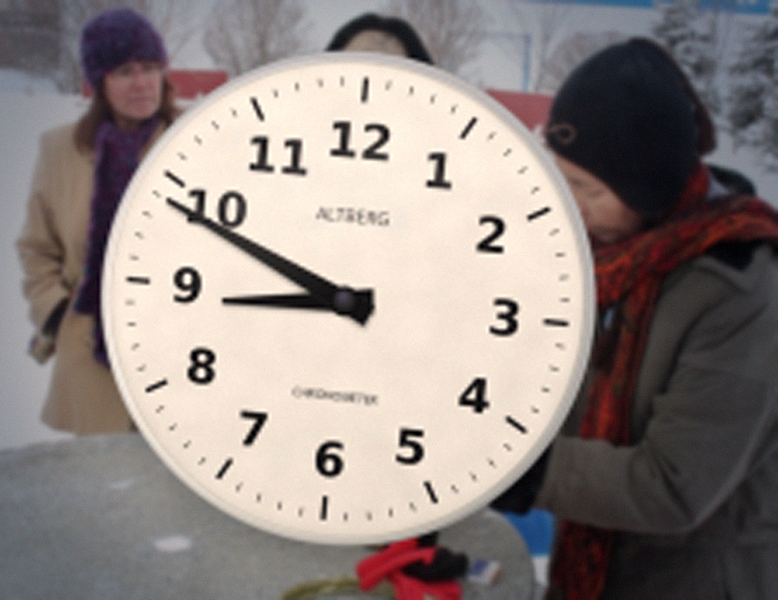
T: 8:49
